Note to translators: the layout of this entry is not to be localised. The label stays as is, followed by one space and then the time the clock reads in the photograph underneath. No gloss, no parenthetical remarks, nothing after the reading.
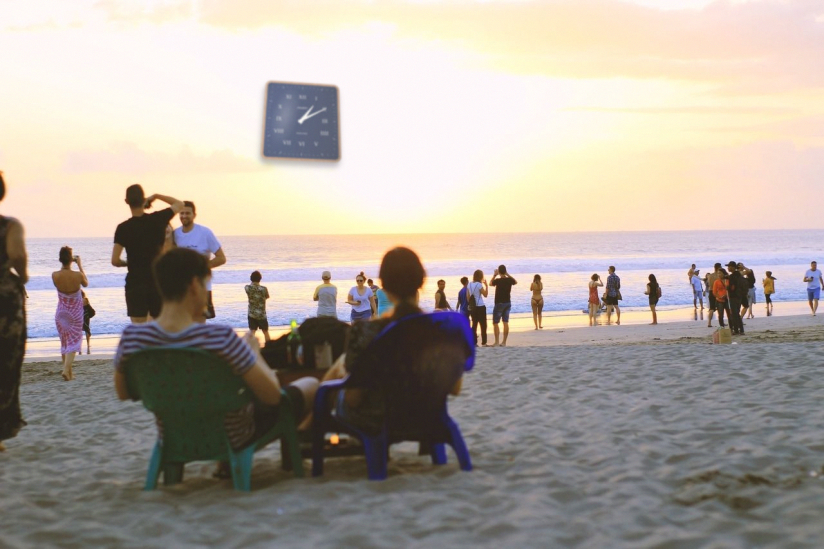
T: 1:10
